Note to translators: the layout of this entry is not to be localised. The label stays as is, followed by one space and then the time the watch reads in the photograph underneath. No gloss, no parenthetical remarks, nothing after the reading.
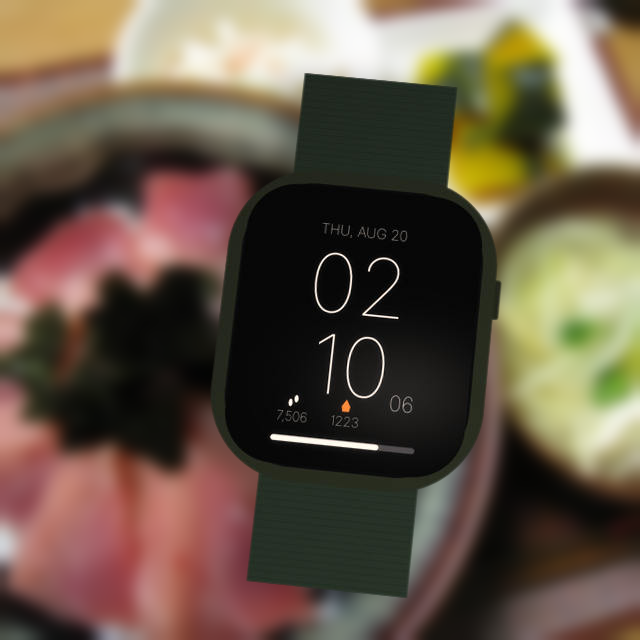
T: 2:10:06
